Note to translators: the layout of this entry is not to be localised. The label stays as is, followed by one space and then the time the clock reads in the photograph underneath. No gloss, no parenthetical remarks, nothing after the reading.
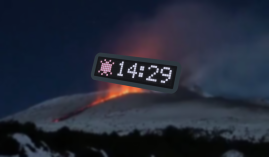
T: 14:29
